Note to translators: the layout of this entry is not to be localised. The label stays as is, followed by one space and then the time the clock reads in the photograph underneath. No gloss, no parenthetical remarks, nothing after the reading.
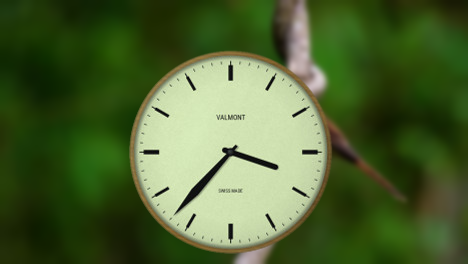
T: 3:37
